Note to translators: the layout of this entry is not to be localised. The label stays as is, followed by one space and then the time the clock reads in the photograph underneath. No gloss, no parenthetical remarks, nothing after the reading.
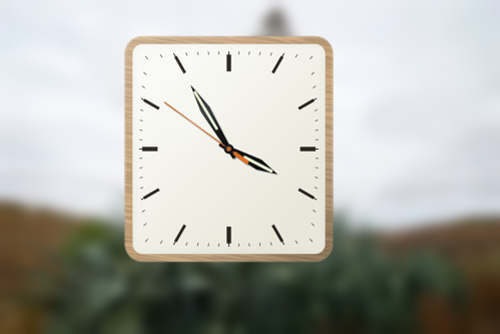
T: 3:54:51
